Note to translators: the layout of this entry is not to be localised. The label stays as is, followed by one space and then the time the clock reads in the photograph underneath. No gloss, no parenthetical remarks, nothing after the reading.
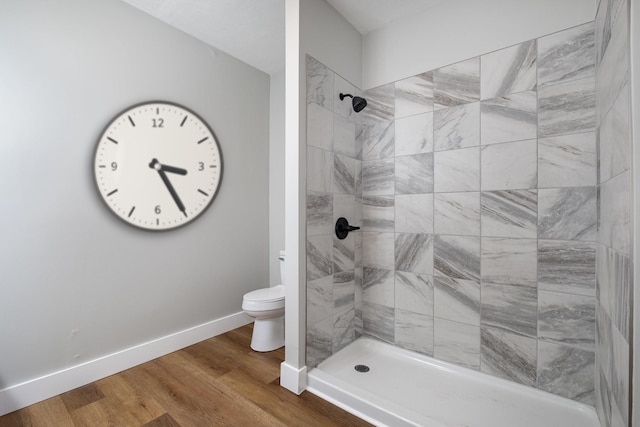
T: 3:25
